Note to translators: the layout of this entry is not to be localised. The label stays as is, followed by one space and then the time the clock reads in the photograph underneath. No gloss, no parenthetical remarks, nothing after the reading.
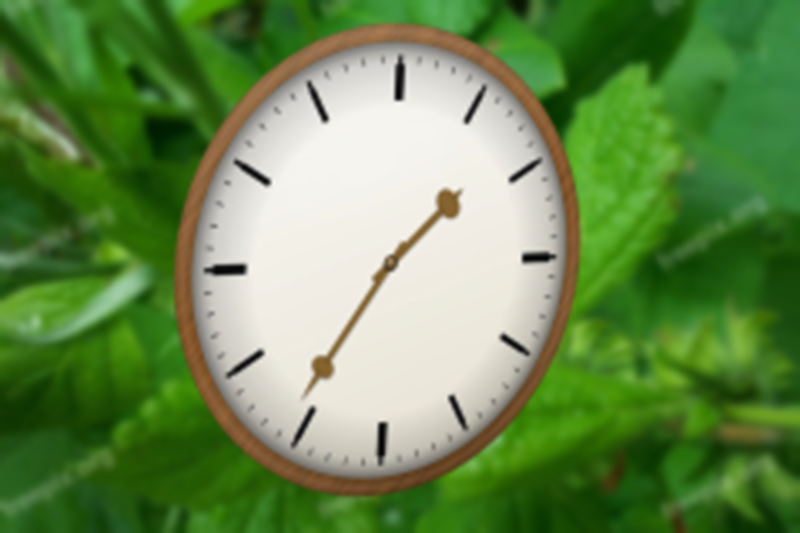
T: 1:36
